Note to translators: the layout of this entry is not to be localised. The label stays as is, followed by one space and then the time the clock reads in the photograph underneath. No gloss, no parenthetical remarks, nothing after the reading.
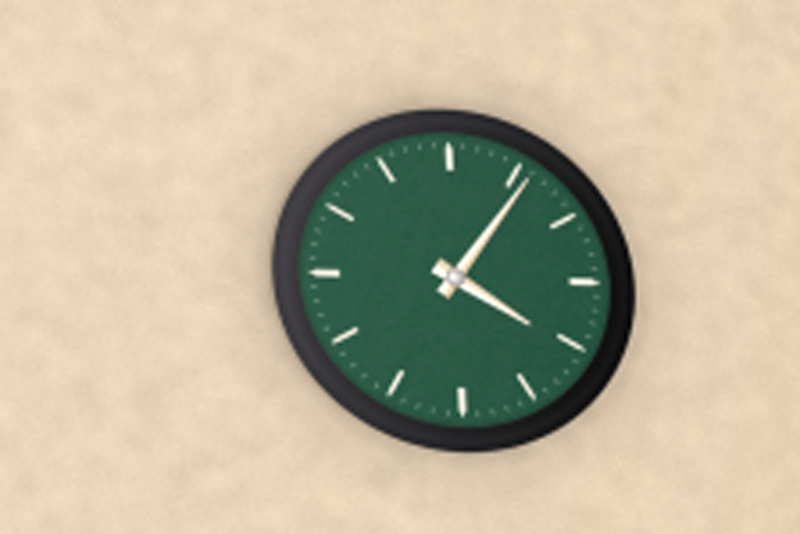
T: 4:06
